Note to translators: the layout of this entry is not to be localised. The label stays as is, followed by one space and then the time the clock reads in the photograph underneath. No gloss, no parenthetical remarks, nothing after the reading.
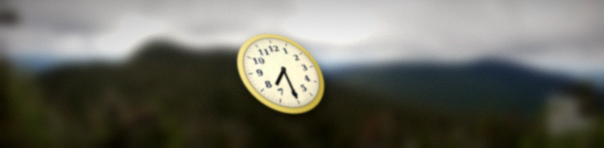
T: 7:30
